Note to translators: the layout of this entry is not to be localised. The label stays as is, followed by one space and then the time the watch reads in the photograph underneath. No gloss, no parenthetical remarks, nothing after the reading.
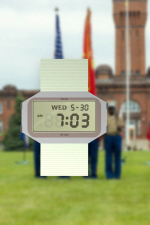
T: 7:03
